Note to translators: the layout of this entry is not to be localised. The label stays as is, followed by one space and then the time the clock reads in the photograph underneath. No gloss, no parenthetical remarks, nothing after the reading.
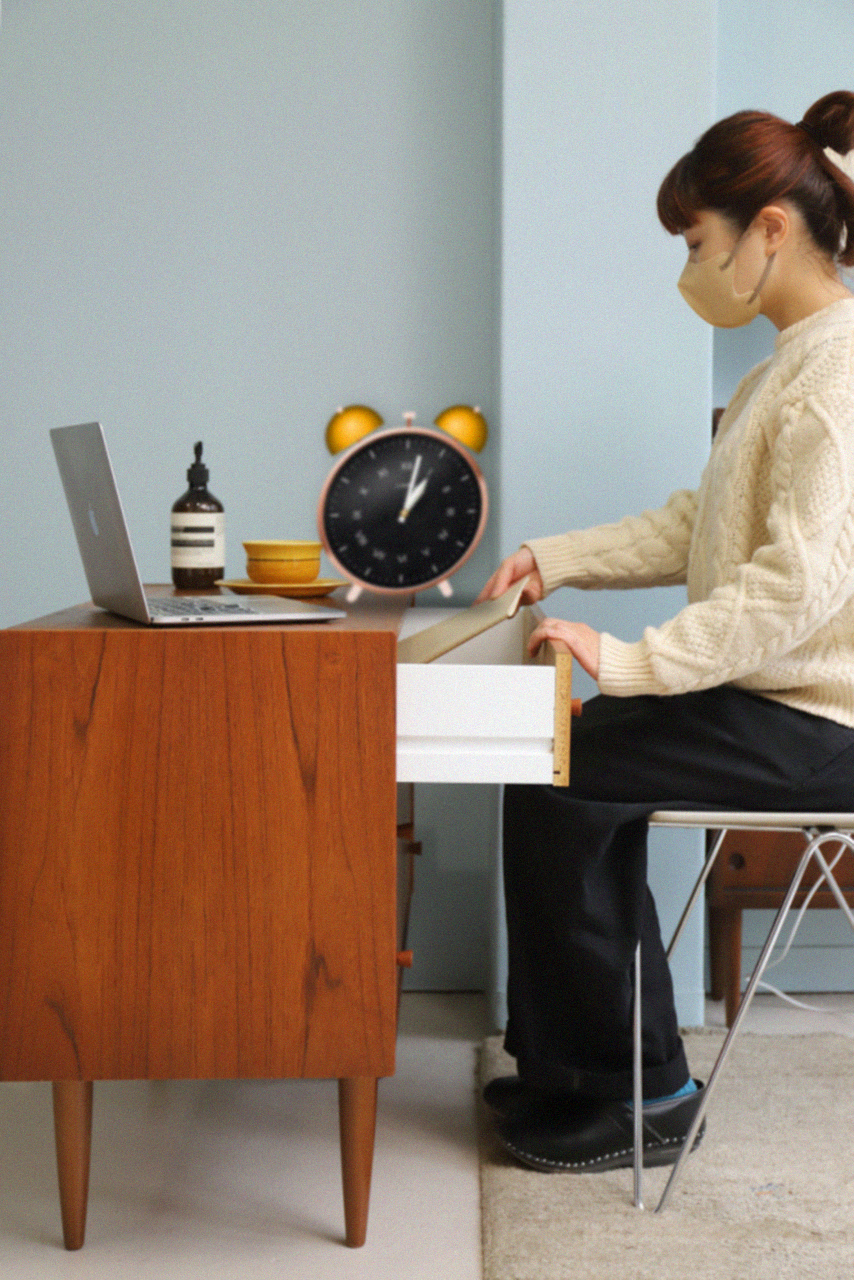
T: 1:02
